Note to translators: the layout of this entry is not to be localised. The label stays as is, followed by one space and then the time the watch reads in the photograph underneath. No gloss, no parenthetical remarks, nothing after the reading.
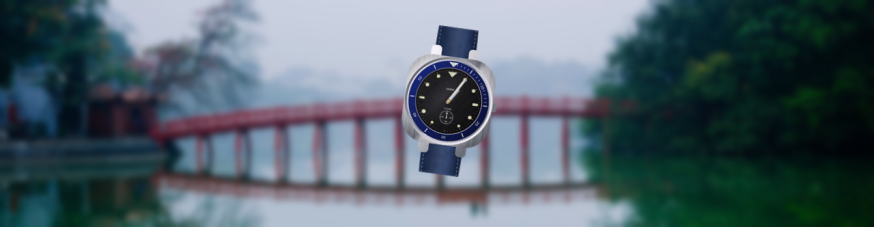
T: 1:05
